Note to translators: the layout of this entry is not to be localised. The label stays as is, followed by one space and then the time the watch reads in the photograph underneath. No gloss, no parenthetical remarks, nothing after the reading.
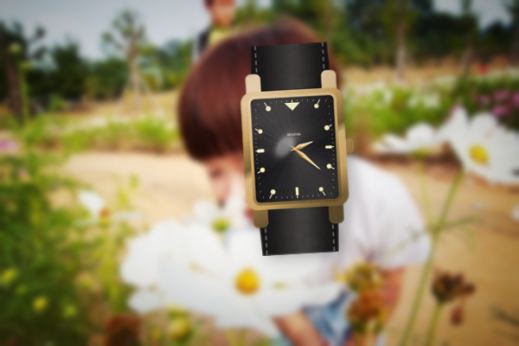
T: 2:22
